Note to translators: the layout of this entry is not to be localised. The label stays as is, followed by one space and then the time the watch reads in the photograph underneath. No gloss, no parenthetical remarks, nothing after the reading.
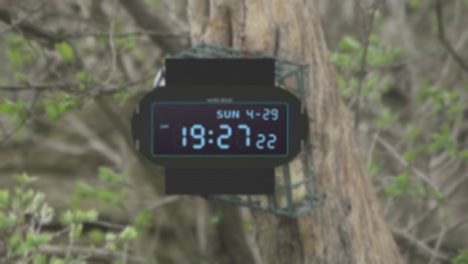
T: 19:27:22
